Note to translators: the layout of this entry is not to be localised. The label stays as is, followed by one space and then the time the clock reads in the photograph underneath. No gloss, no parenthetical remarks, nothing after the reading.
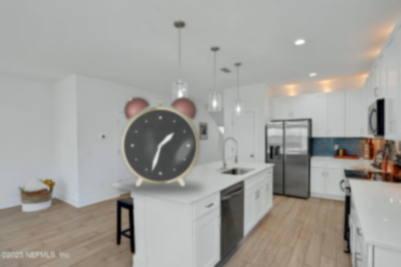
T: 1:33
